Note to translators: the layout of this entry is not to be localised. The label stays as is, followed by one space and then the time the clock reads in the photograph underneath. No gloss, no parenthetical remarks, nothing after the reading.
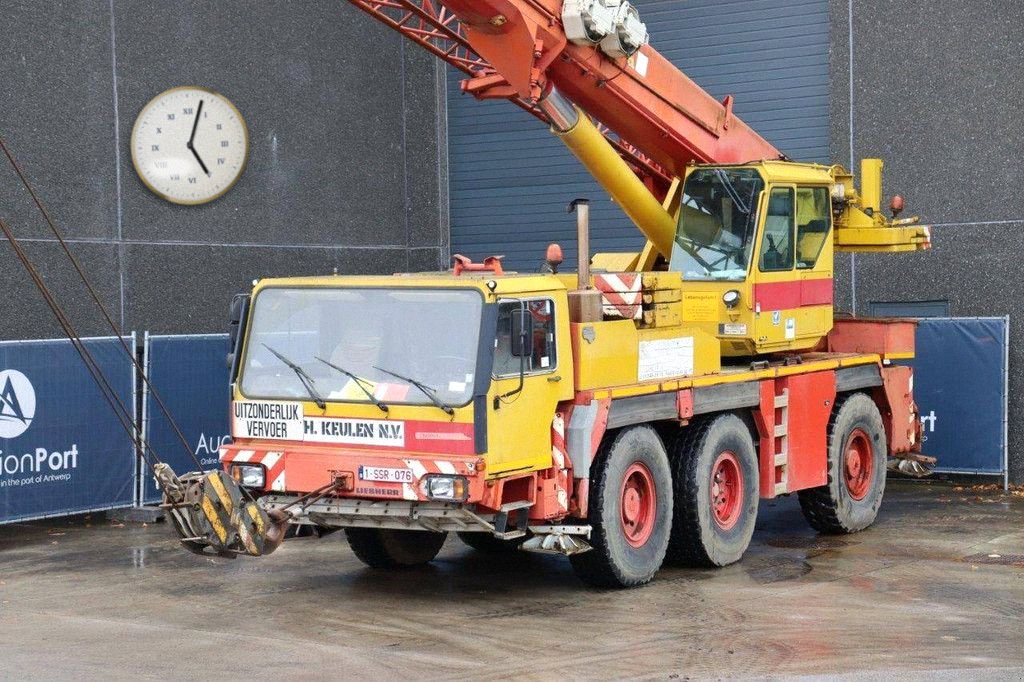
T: 5:03
